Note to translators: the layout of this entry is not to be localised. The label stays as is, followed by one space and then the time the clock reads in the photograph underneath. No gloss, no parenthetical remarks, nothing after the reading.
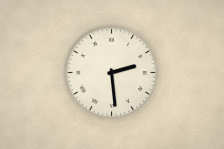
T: 2:29
